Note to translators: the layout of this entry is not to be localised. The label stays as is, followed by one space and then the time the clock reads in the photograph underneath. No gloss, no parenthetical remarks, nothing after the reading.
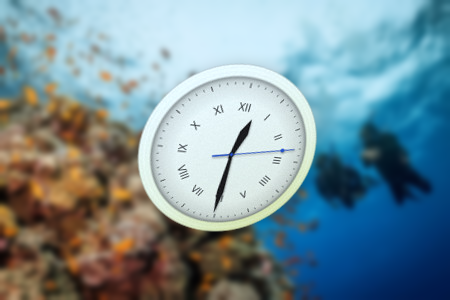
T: 12:30:13
